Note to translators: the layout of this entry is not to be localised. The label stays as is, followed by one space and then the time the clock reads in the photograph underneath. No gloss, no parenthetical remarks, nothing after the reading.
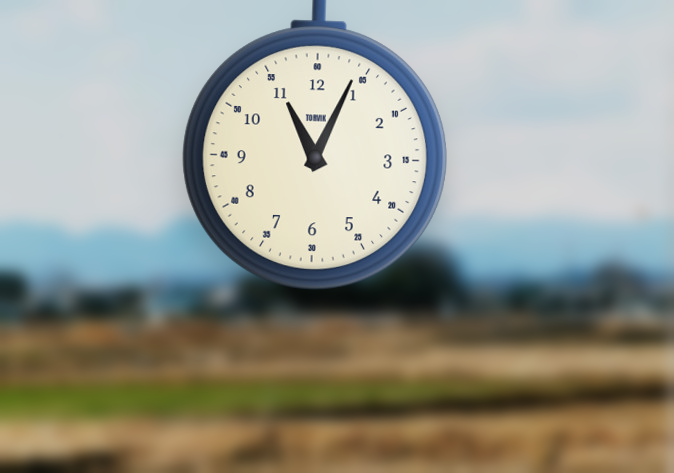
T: 11:04
